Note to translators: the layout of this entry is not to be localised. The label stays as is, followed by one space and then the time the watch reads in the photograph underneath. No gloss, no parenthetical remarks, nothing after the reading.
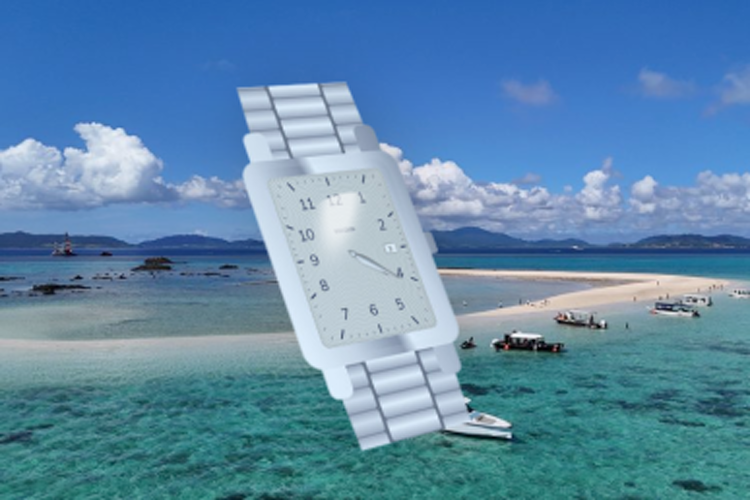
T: 4:21
